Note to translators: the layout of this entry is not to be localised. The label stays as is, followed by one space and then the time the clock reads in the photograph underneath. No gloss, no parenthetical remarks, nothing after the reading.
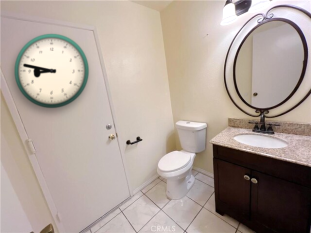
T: 8:47
